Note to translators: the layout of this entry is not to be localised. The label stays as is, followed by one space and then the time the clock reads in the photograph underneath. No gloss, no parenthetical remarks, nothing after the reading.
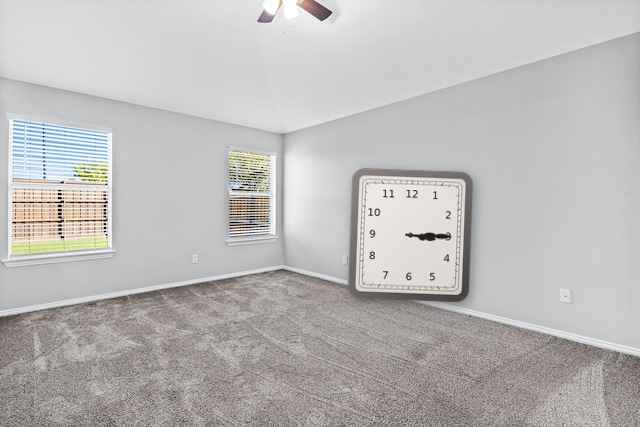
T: 3:15
